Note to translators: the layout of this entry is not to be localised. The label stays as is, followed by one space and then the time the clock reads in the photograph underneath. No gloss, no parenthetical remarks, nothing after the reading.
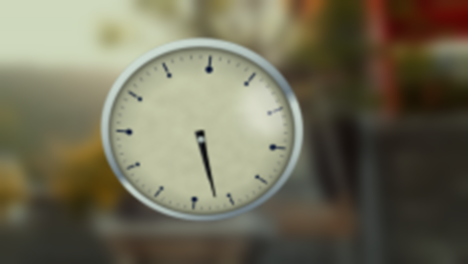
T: 5:27
